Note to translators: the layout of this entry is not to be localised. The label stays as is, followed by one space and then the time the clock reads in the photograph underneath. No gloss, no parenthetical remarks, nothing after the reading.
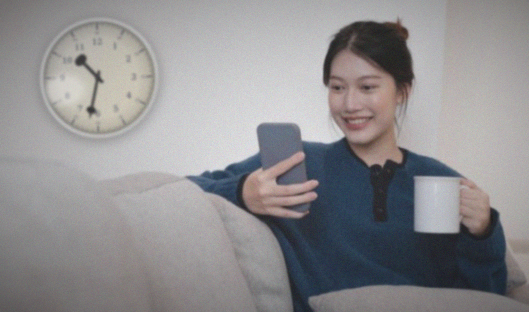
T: 10:32
